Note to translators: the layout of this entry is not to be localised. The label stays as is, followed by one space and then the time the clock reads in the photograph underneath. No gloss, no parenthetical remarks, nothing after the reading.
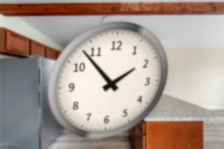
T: 1:53
